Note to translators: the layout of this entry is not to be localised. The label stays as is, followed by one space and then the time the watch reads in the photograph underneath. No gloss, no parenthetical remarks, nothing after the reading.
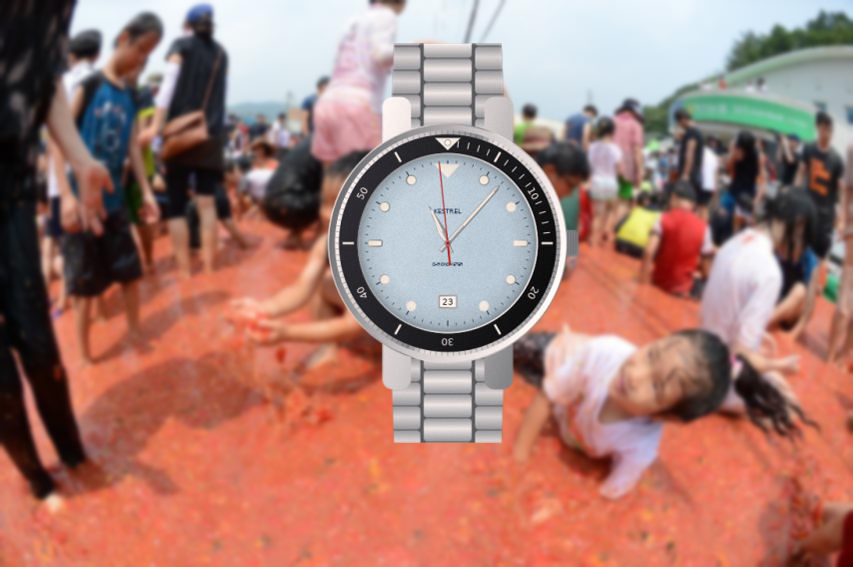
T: 11:06:59
